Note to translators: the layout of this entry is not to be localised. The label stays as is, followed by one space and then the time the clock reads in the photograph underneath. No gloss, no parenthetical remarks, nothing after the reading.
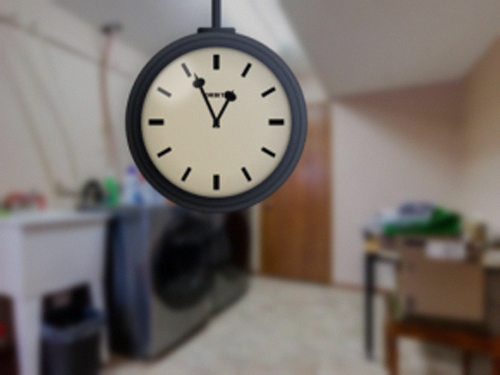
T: 12:56
